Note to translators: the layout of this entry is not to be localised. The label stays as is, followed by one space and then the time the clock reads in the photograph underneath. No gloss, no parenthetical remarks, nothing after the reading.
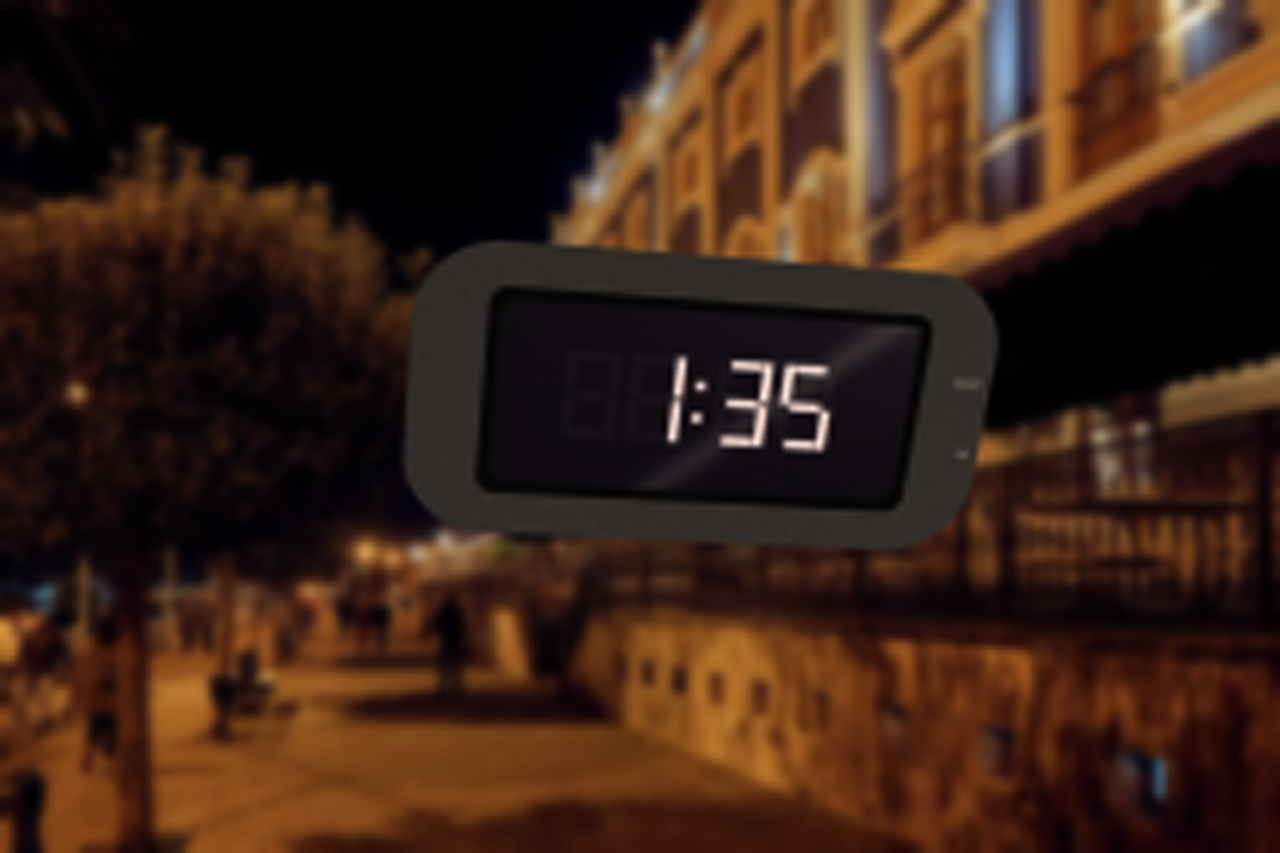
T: 1:35
